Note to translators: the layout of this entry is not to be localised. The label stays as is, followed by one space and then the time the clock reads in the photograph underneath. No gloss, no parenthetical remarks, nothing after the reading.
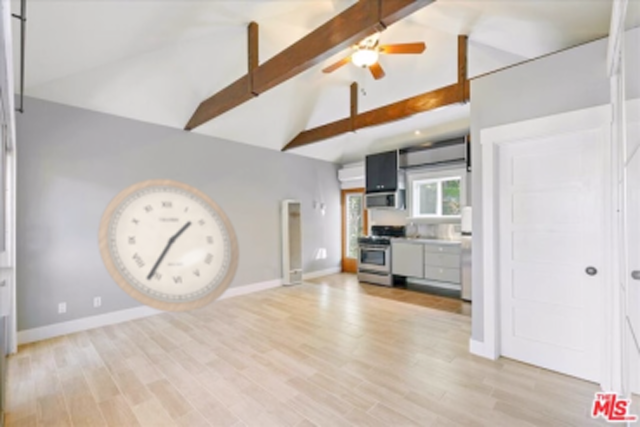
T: 1:36
